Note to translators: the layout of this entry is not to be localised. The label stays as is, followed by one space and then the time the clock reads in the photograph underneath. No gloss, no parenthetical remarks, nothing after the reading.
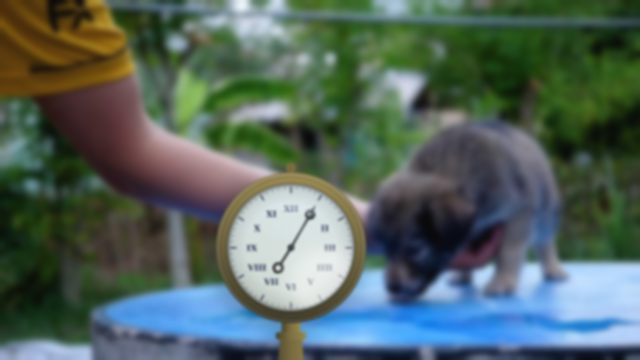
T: 7:05
